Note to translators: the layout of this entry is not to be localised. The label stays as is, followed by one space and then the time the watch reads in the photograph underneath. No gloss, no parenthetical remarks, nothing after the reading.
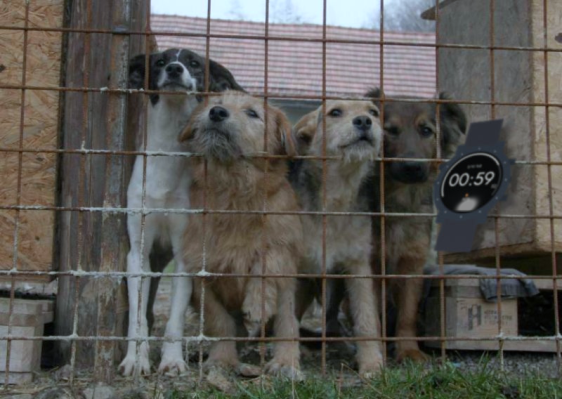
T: 0:59
